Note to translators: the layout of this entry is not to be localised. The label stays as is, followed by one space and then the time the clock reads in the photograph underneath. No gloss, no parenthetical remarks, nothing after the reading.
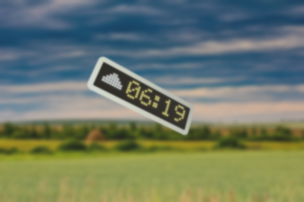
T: 6:19
